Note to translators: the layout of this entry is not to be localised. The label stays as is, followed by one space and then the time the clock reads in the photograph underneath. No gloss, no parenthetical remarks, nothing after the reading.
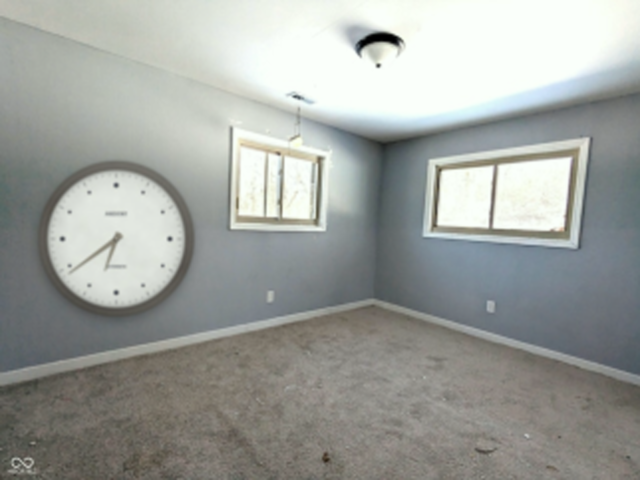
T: 6:39
